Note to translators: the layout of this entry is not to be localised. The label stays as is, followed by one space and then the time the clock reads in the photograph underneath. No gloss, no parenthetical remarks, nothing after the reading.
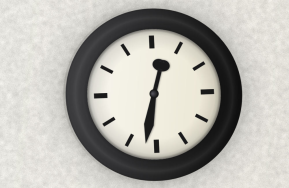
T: 12:32
